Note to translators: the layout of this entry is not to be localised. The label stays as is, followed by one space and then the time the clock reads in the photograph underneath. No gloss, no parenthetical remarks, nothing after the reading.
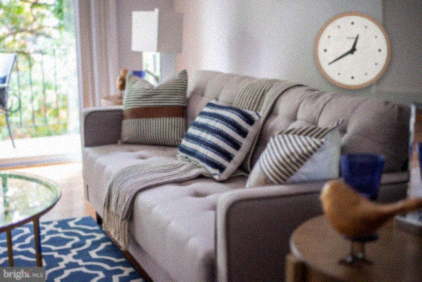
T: 12:40
